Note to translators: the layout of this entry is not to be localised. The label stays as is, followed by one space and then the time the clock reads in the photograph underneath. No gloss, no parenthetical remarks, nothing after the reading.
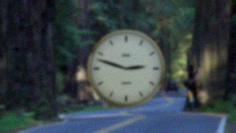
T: 2:48
